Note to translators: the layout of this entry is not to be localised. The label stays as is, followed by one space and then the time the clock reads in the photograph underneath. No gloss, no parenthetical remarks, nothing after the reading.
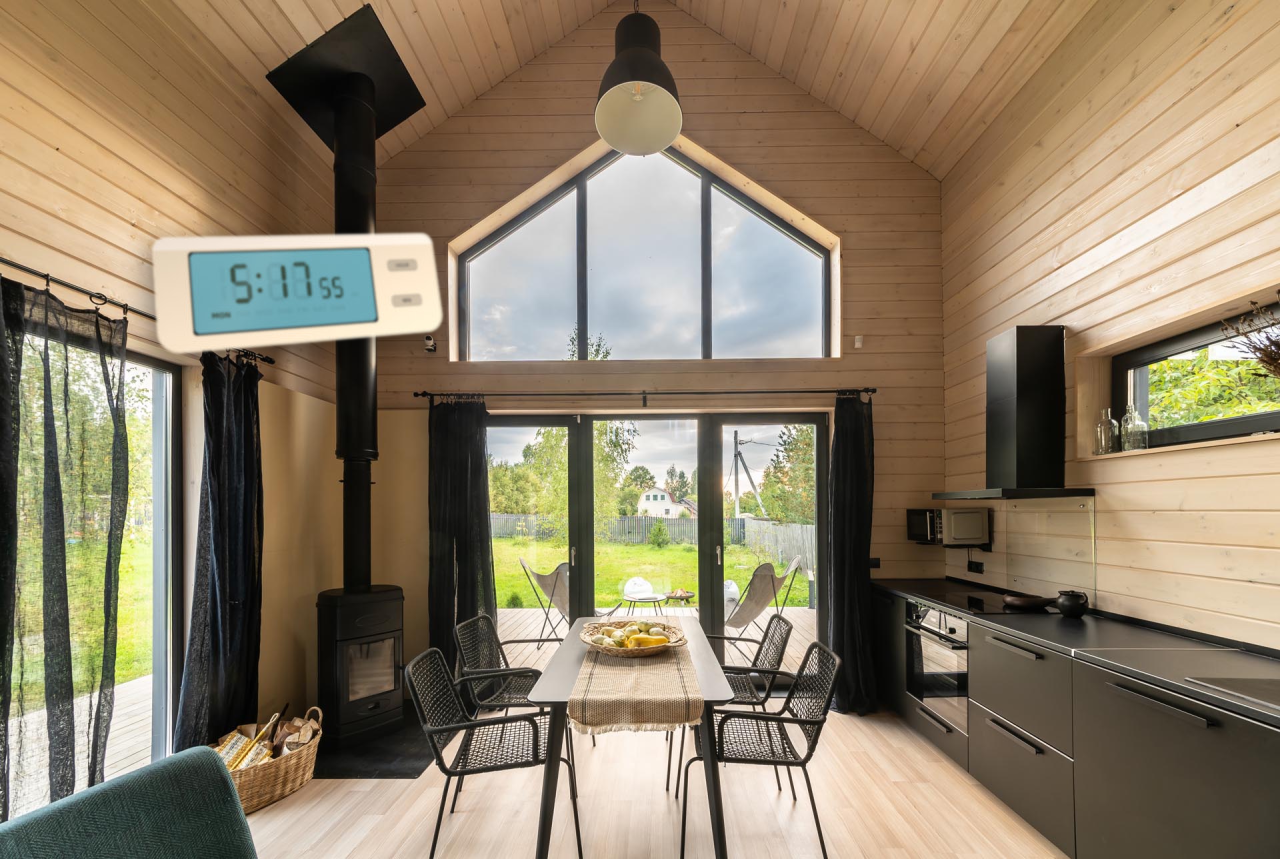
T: 5:17:55
